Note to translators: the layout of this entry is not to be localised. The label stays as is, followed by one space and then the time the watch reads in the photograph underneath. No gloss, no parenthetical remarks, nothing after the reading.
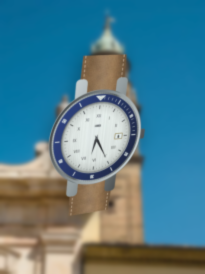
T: 6:25
